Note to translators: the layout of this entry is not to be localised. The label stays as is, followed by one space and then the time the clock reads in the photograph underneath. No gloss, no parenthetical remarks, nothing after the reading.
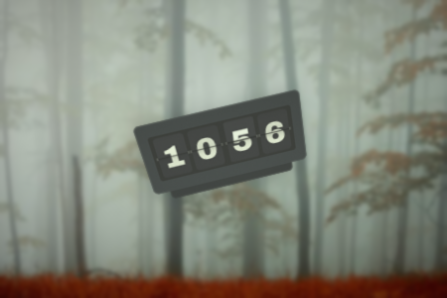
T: 10:56
